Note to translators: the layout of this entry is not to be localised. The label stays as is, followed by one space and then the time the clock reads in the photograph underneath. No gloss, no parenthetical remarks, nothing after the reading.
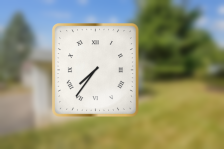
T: 7:36
